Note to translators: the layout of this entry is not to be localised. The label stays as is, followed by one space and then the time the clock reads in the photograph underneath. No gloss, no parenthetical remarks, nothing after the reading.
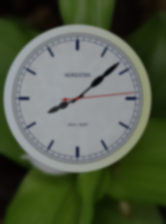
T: 8:08:14
